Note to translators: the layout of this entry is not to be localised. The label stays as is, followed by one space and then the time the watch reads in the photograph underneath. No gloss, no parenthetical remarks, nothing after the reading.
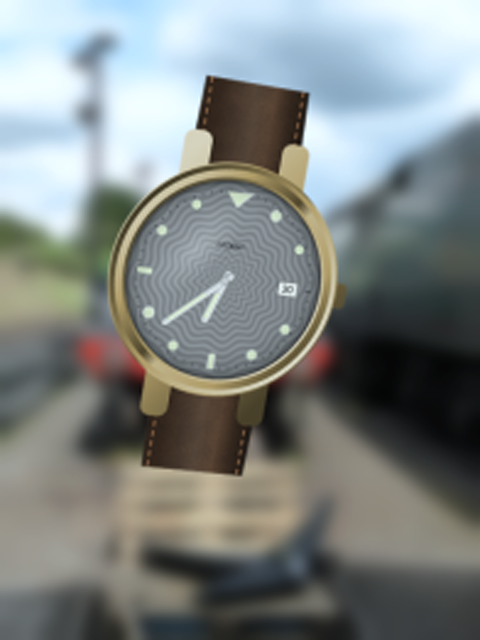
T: 6:38
